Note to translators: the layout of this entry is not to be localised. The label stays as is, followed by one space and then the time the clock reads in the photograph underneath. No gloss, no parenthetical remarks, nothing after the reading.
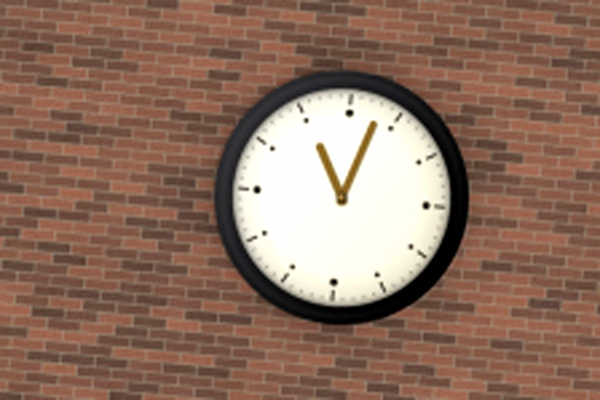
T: 11:03
